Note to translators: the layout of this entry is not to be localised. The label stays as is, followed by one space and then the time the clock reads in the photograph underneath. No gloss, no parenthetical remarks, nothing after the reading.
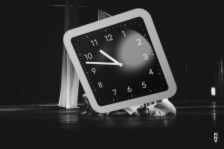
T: 10:48
